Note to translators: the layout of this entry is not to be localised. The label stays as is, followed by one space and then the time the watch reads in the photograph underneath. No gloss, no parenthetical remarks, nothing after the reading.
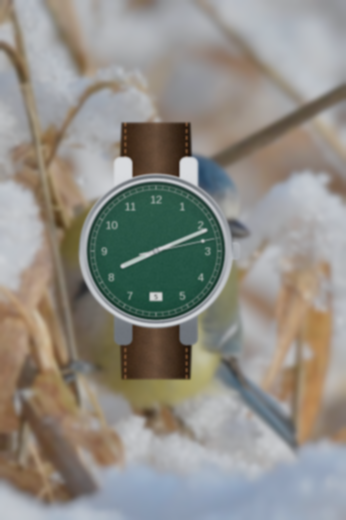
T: 8:11:13
